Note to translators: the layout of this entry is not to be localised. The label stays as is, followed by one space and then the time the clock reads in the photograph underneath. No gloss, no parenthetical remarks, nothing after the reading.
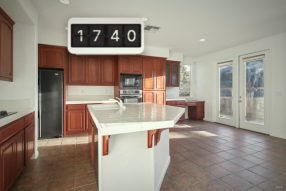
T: 17:40
